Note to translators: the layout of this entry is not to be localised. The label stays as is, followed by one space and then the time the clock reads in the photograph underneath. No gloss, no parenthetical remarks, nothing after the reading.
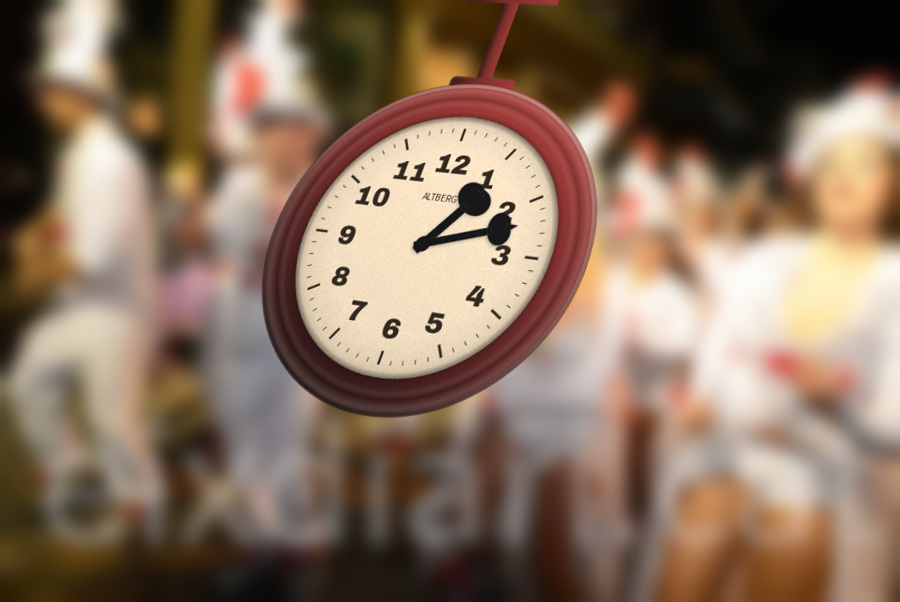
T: 1:12
